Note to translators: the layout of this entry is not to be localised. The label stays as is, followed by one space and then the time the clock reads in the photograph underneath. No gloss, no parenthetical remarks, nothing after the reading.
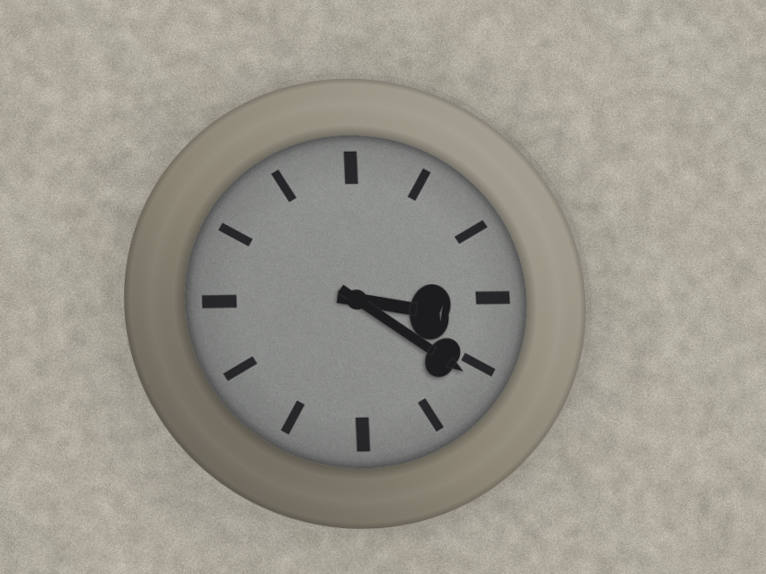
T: 3:21
